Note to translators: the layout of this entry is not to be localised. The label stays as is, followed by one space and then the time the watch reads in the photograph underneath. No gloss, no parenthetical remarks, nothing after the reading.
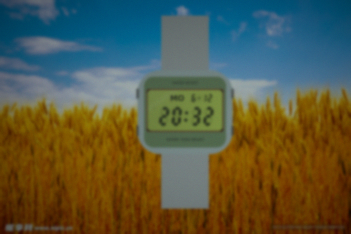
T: 20:32
